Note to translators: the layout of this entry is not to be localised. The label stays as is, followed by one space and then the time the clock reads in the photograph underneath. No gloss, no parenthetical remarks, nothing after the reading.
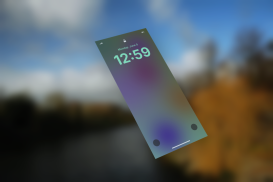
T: 12:59
